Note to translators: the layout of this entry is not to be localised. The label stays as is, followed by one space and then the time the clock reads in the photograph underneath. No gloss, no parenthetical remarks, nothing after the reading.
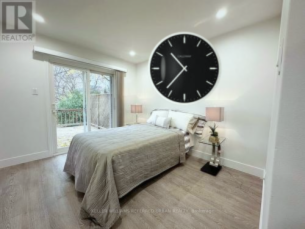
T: 10:37
